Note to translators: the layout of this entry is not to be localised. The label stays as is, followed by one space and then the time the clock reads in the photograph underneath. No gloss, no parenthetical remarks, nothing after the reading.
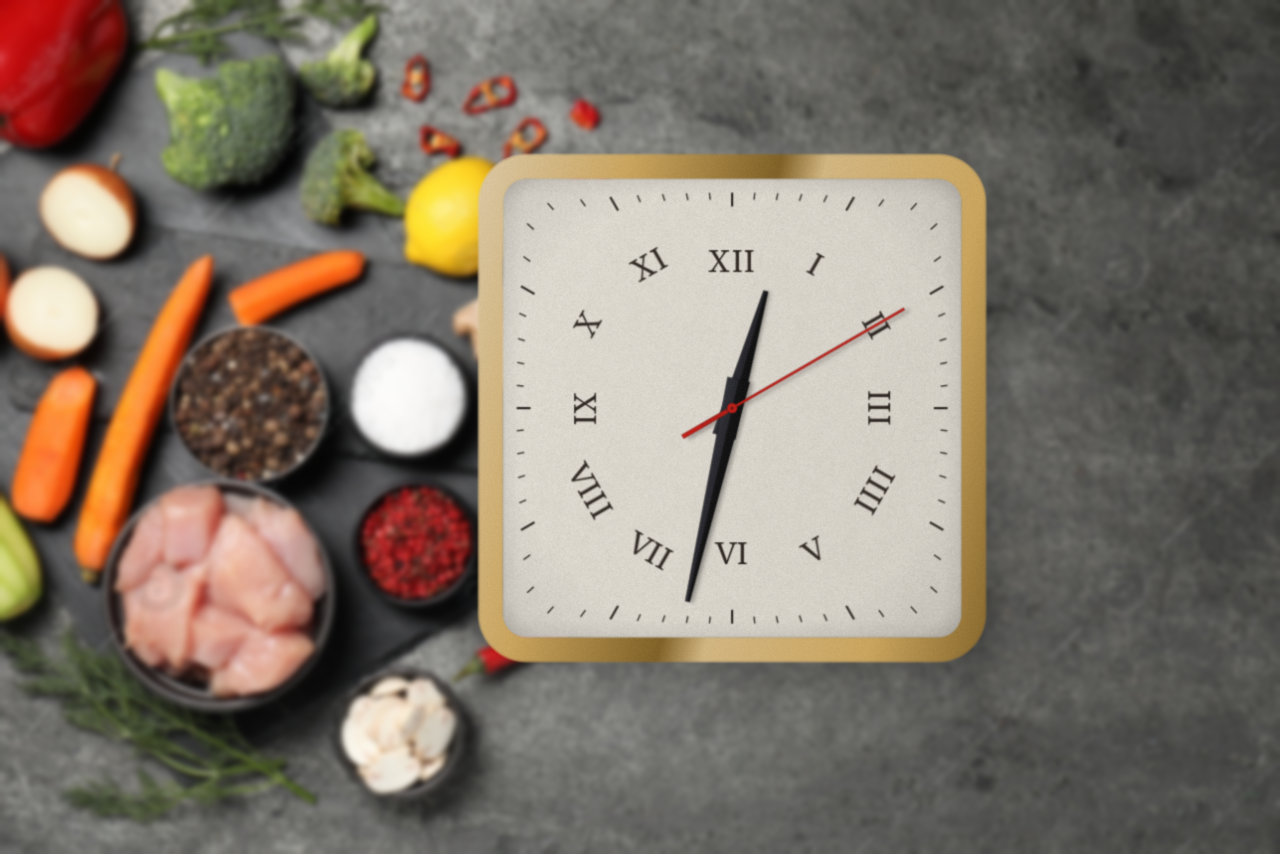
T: 12:32:10
